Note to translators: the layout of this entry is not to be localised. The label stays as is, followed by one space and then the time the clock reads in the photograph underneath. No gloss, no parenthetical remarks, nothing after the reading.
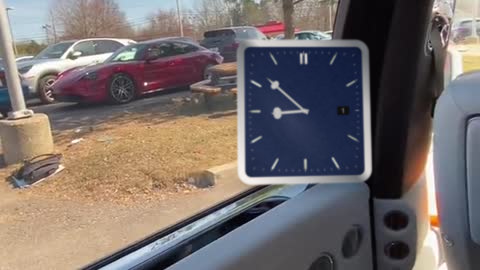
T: 8:52
